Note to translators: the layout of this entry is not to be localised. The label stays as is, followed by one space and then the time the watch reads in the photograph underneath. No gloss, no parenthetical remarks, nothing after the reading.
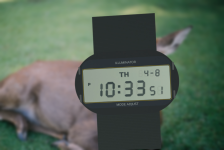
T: 10:33:51
